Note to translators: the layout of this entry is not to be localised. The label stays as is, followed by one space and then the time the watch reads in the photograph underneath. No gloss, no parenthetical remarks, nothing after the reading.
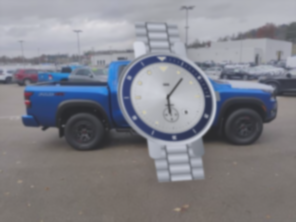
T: 6:07
